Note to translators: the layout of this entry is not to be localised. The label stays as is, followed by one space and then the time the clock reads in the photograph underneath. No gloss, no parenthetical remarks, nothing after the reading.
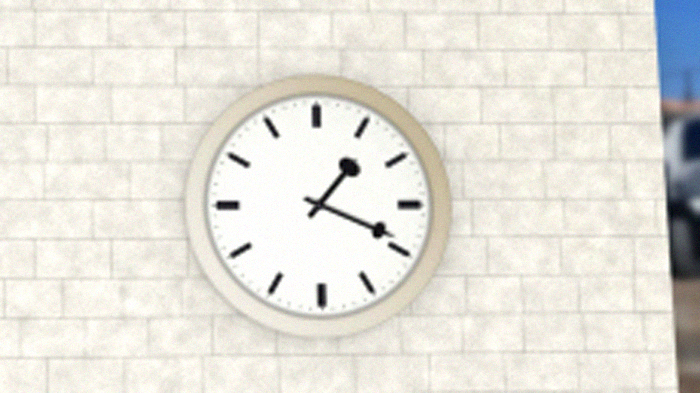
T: 1:19
